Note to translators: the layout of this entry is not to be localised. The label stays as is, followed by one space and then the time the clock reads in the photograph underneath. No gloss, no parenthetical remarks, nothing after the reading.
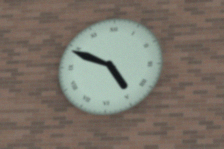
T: 4:49
